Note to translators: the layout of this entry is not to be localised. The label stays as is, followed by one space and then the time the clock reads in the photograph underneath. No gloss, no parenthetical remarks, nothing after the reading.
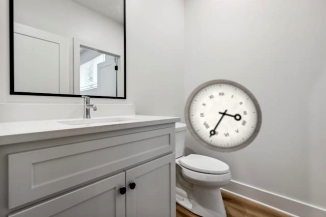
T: 3:36
